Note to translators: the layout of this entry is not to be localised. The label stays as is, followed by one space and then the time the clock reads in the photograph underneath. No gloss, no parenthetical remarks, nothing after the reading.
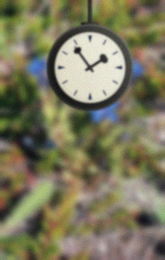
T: 1:54
